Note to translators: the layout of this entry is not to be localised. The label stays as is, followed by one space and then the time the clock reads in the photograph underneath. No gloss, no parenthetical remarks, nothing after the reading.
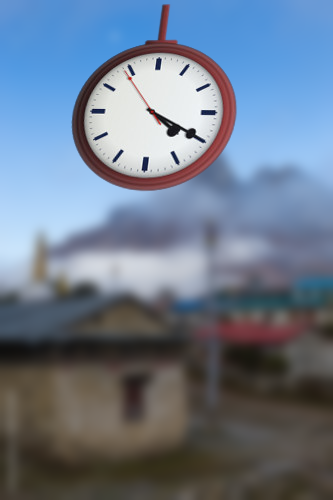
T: 4:19:54
